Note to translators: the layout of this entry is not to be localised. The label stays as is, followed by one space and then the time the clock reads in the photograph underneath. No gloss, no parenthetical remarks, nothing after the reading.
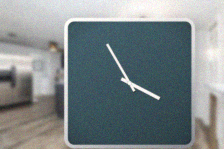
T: 3:55
